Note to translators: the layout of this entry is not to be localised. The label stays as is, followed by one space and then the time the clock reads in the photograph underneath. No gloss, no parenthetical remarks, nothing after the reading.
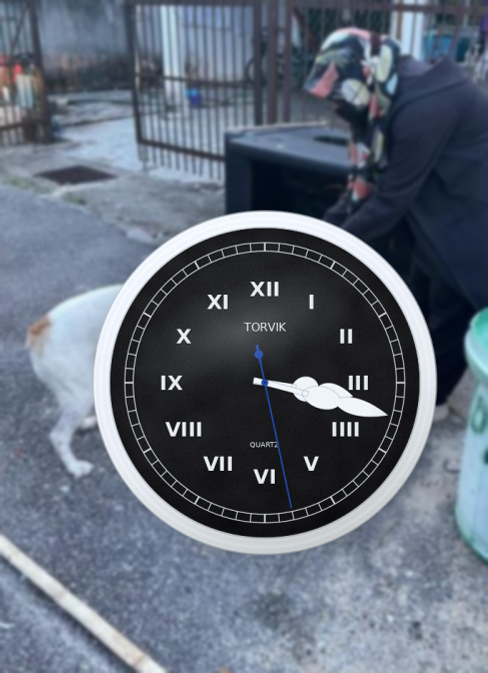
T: 3:17:28
